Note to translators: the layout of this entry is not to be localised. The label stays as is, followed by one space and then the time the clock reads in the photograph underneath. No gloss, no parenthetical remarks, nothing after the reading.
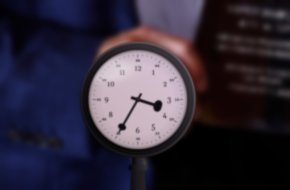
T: 3:35
